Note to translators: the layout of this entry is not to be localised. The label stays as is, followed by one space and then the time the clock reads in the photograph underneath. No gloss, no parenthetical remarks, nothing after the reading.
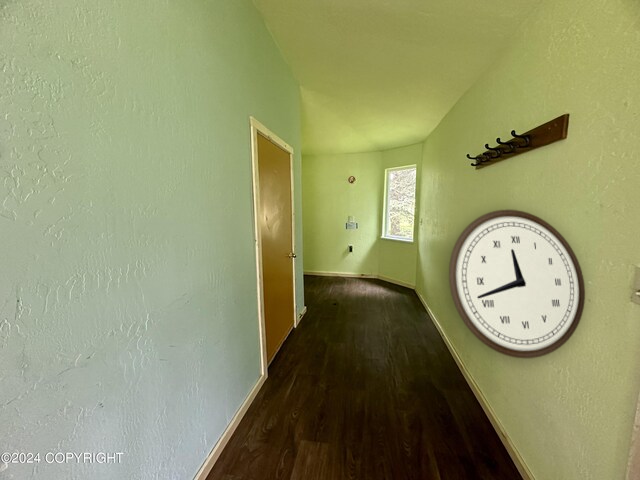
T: 11:42
